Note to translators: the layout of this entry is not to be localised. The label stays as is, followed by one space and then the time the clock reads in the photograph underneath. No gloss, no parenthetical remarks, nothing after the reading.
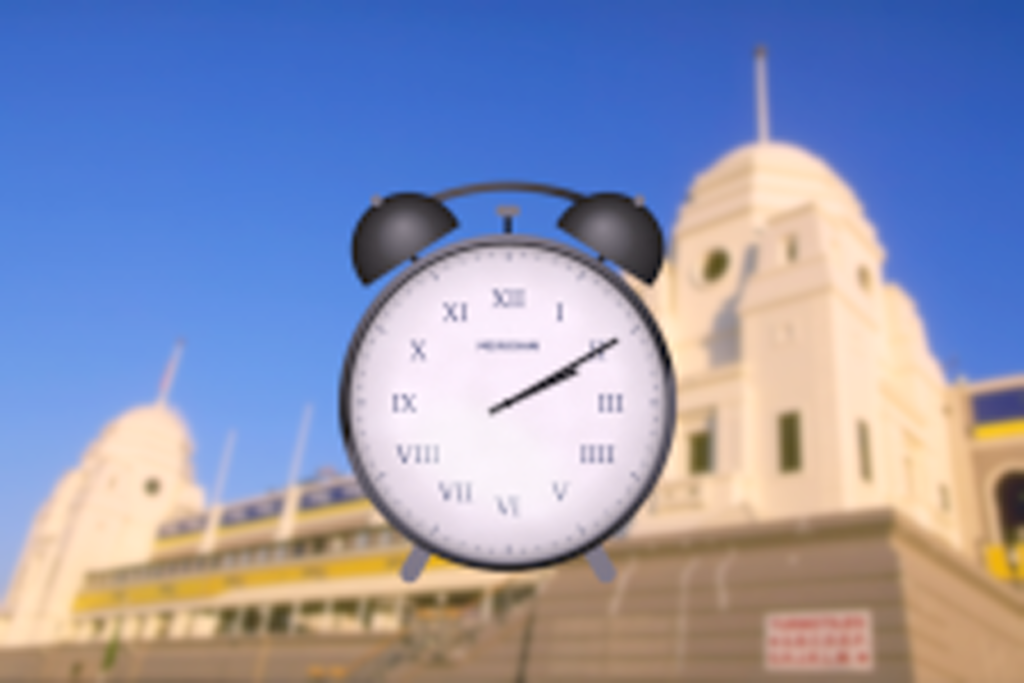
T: 2:10
